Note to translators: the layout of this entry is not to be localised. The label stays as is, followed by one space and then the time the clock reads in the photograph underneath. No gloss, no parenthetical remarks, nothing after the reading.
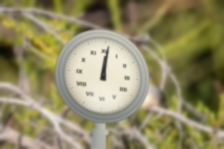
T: 12:01
